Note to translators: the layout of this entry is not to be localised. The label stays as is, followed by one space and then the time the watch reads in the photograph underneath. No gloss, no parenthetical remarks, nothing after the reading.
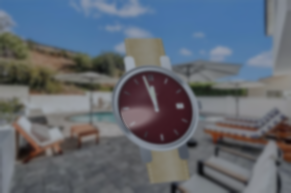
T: 11:58
